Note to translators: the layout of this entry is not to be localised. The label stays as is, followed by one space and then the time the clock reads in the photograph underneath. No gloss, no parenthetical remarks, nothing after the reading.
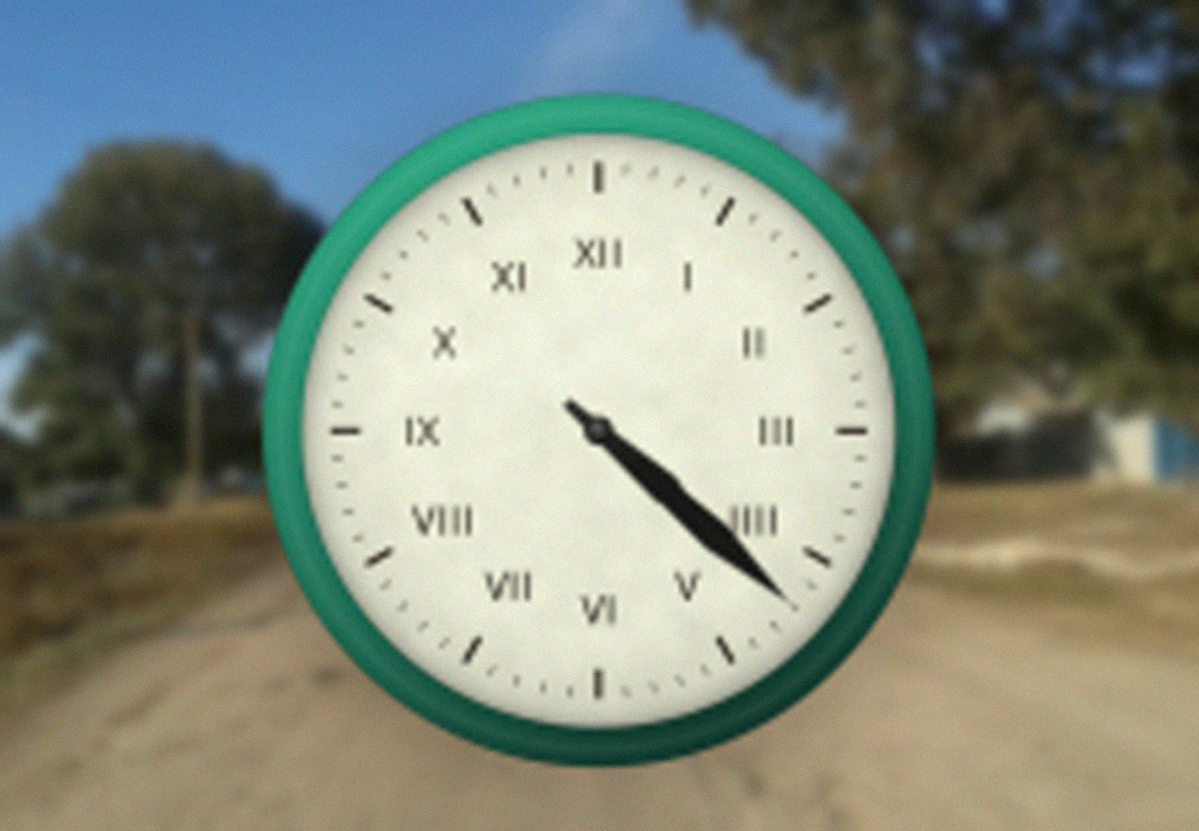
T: 4:22
